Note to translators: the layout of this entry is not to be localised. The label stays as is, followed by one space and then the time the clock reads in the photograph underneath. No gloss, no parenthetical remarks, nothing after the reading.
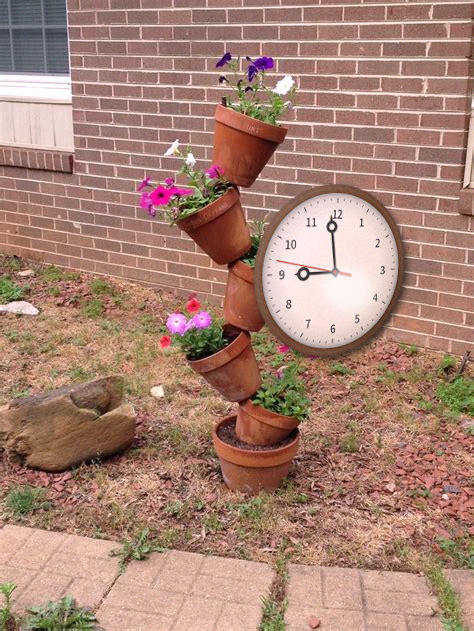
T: 8:58:47
